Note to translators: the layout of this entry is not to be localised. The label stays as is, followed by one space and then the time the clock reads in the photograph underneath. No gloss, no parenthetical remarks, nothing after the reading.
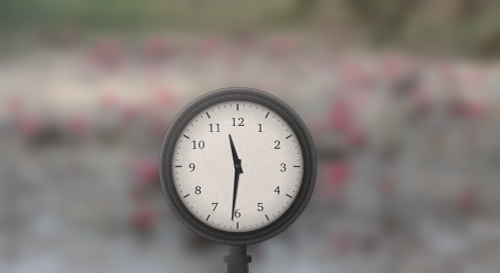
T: 11:31
